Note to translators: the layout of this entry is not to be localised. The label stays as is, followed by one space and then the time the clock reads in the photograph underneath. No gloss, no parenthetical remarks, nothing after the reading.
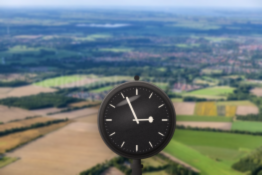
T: 2:56
